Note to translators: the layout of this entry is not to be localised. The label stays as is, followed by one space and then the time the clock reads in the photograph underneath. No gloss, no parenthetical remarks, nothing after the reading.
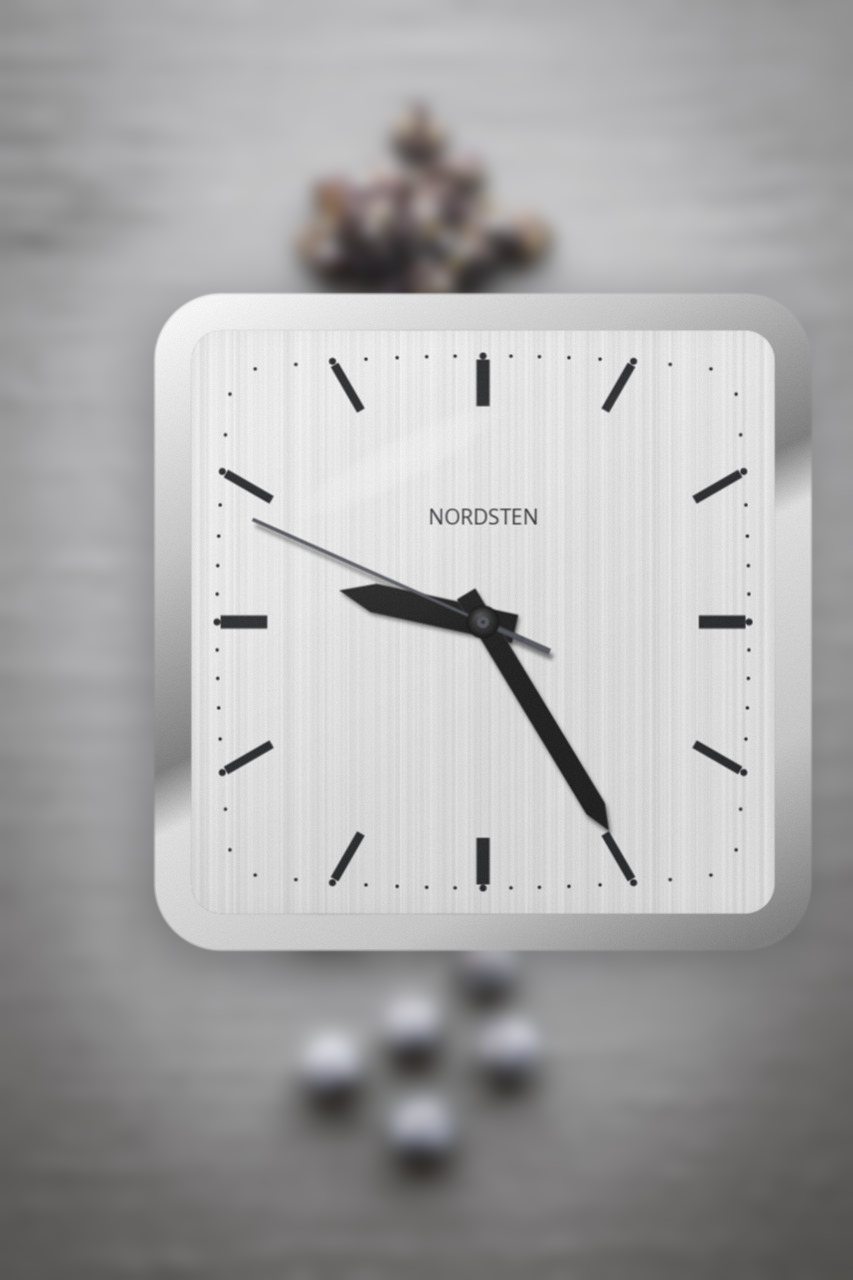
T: 9:24:49
